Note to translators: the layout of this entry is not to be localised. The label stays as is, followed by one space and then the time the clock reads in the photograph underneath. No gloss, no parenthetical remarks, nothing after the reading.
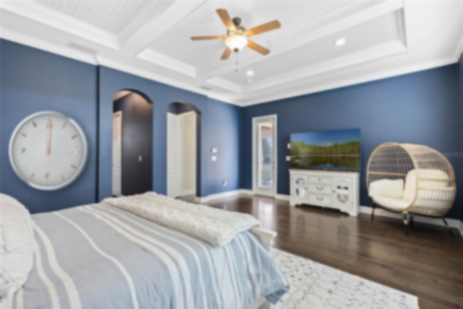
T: 12:00
